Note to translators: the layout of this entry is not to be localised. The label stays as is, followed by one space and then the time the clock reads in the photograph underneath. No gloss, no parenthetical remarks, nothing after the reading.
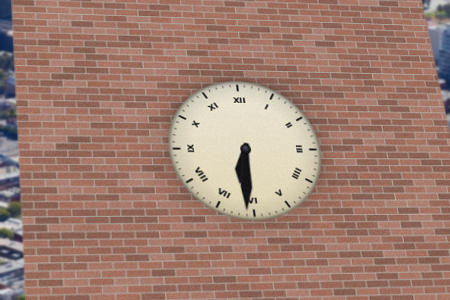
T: 6:31
